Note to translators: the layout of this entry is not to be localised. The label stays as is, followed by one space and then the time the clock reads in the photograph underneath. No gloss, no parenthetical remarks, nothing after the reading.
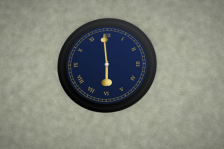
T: 5:59
